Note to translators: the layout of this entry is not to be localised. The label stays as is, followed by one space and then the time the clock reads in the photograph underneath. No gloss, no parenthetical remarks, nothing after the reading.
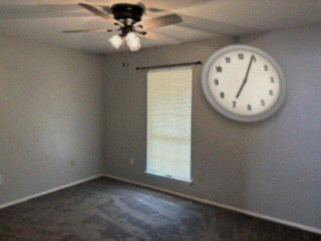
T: 7:04
